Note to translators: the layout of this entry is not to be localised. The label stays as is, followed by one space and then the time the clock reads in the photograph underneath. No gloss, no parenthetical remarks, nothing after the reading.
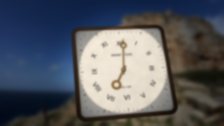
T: 7:01
